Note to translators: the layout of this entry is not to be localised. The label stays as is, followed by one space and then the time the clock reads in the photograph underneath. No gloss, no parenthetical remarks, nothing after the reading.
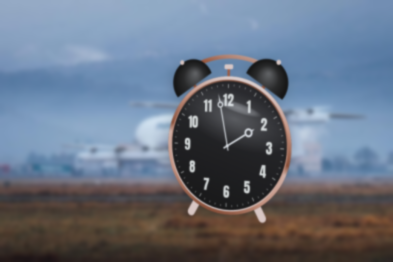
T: 1:58
